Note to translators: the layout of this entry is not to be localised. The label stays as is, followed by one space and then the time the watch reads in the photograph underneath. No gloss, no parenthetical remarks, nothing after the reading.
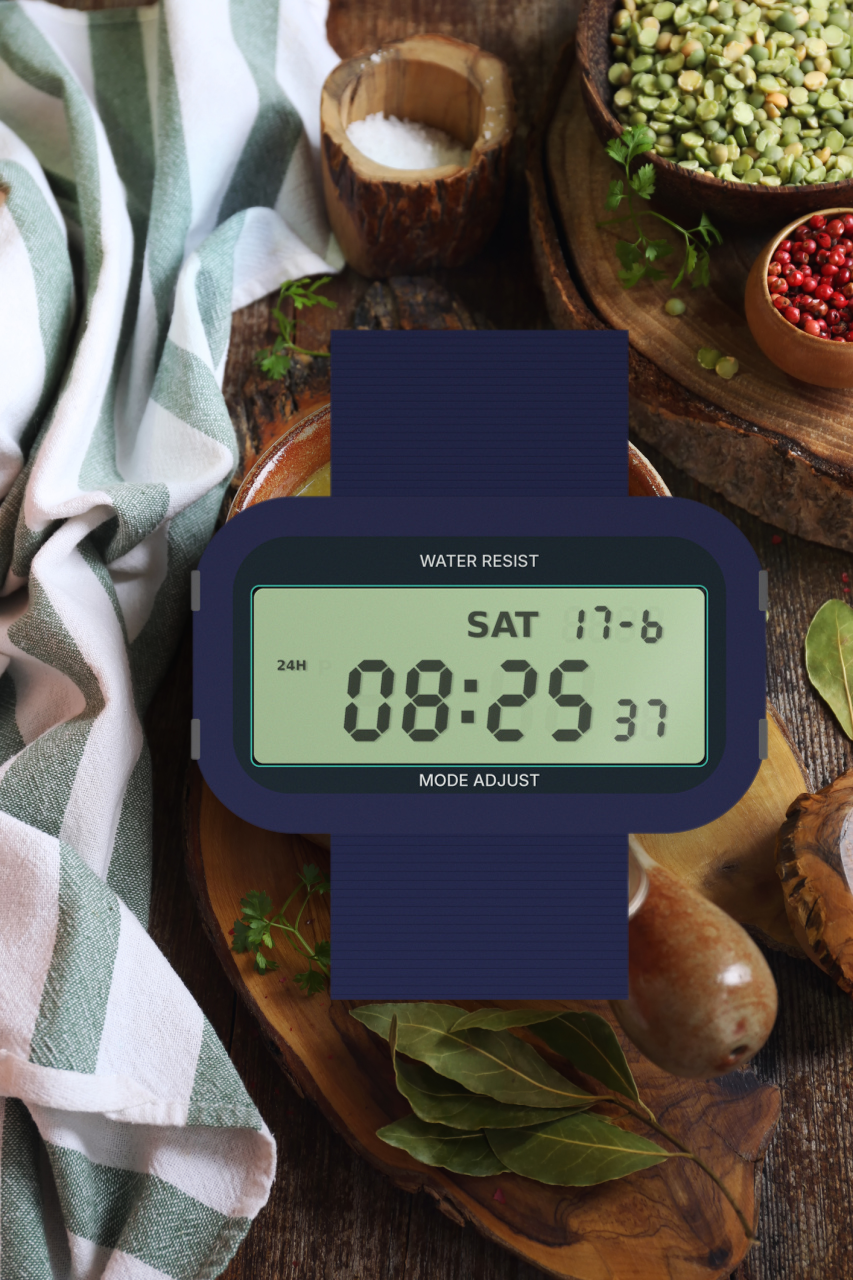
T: 8:25:37
